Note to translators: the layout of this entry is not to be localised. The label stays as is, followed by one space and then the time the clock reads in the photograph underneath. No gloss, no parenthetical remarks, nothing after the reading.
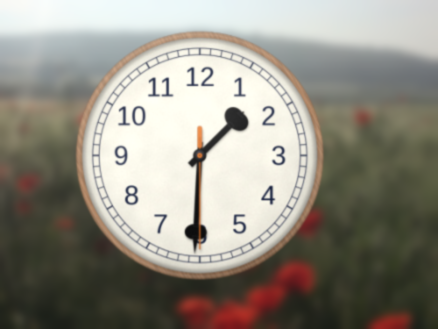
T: 1:30:30
